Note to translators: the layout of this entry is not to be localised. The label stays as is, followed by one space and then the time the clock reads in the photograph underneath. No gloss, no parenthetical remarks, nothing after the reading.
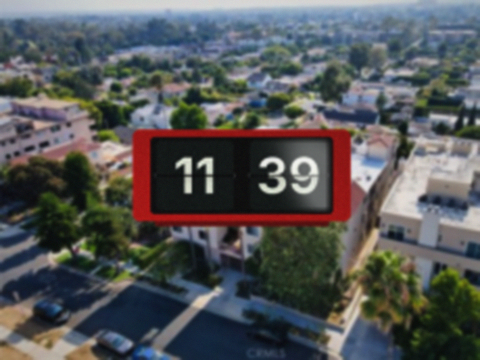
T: 11:39
